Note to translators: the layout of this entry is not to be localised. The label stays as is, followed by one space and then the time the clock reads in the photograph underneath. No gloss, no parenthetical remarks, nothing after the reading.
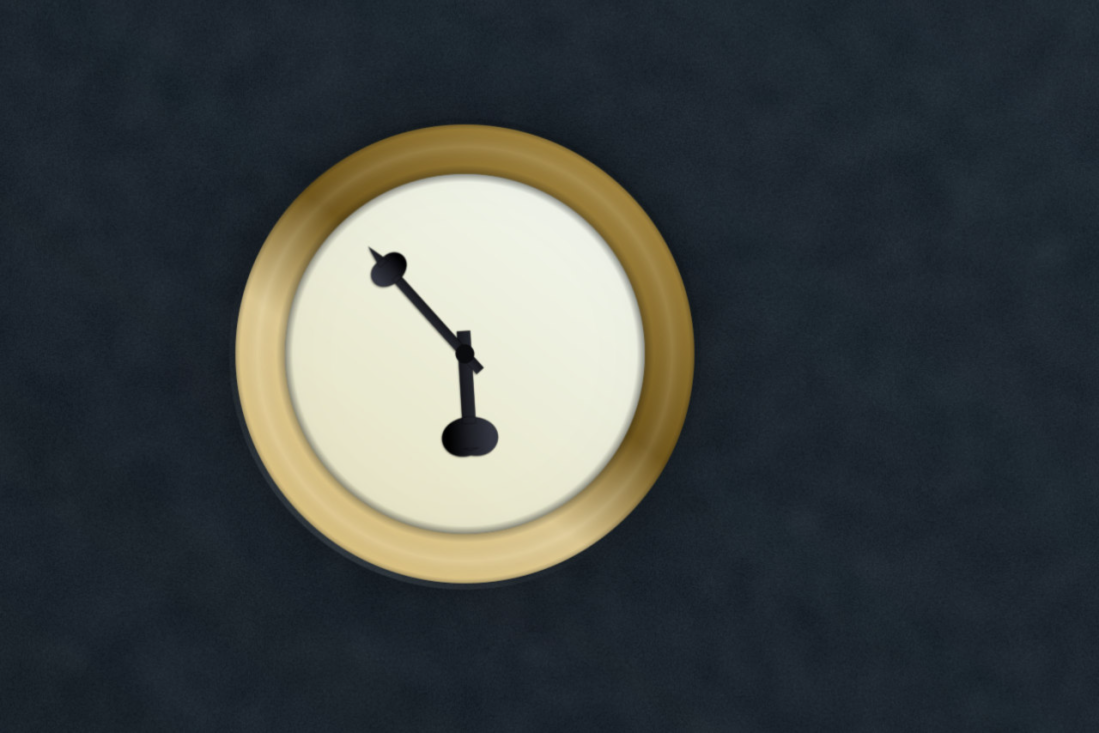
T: 5:53
